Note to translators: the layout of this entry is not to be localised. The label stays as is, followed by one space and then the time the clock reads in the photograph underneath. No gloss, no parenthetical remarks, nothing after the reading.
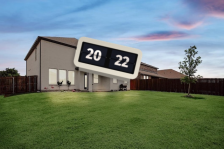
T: 20:22
